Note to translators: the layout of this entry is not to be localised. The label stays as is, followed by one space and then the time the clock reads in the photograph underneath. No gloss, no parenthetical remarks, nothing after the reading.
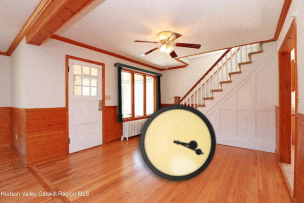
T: 3:19
